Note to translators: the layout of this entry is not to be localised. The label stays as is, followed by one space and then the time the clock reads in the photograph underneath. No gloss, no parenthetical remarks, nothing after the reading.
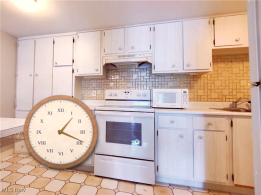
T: 1:19
